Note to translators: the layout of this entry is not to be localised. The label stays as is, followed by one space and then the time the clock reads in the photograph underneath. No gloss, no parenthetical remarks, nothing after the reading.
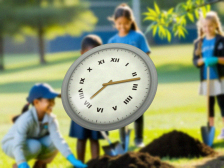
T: 7:12
